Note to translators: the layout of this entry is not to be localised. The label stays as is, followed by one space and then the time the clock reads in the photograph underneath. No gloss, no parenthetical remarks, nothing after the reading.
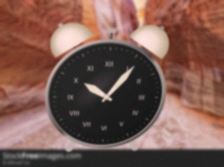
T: 10:06
